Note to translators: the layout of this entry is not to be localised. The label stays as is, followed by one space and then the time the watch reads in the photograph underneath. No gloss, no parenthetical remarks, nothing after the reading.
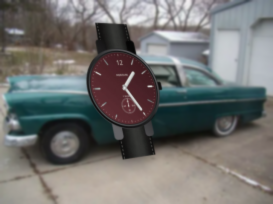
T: 1:25
